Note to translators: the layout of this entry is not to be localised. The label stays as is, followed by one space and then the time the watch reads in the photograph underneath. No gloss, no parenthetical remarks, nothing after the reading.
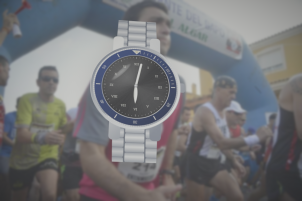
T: 6:02
